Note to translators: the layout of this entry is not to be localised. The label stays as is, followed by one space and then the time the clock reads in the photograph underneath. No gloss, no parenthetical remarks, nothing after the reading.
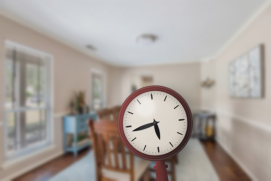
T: 5:43
